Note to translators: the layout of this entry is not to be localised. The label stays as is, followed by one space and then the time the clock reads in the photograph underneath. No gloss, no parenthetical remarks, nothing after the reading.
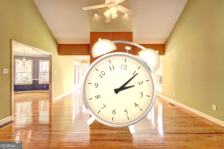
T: 2:06
